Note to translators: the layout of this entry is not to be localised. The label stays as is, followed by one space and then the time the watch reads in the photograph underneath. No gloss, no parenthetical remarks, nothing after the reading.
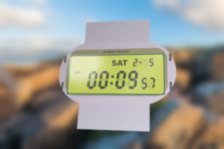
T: 0:09:57
